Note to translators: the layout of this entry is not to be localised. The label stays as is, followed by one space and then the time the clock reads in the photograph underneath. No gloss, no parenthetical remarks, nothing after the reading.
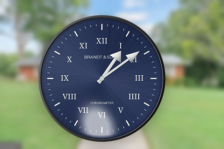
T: 1:09
